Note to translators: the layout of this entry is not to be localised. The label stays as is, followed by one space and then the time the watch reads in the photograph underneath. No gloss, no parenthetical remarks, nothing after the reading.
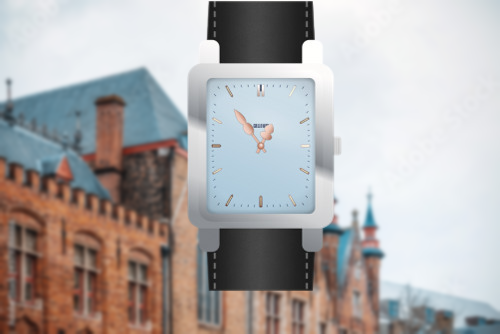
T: 12:54
